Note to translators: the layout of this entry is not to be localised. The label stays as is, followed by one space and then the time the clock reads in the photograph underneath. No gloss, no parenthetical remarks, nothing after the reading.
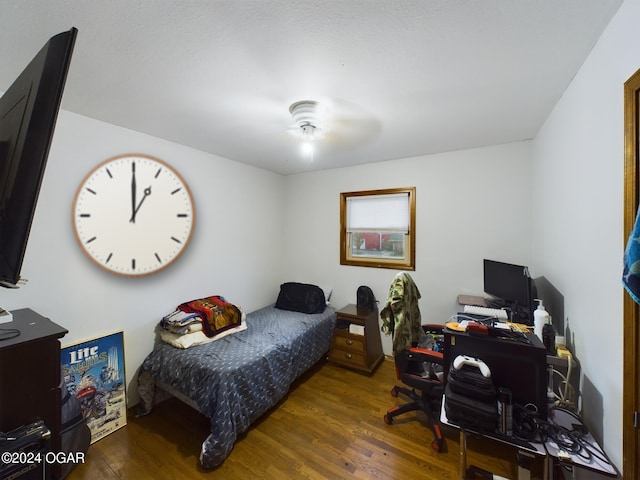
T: 1:00
